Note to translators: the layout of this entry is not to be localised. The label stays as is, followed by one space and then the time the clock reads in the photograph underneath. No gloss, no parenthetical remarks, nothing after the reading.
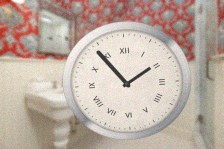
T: 1:54
